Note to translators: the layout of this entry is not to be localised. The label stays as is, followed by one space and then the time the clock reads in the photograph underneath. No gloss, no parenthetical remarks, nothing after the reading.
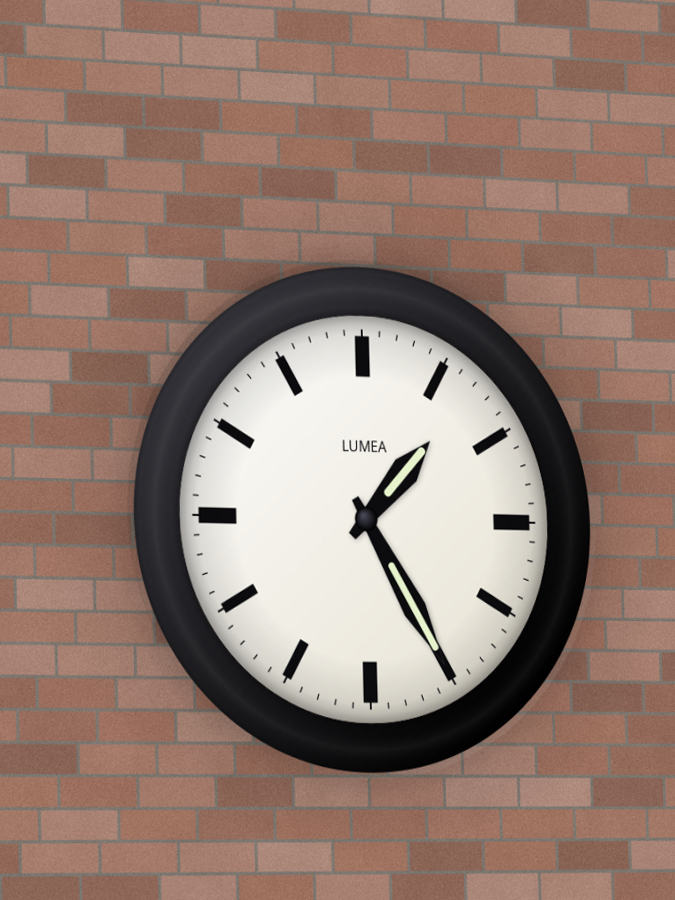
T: 1:25
